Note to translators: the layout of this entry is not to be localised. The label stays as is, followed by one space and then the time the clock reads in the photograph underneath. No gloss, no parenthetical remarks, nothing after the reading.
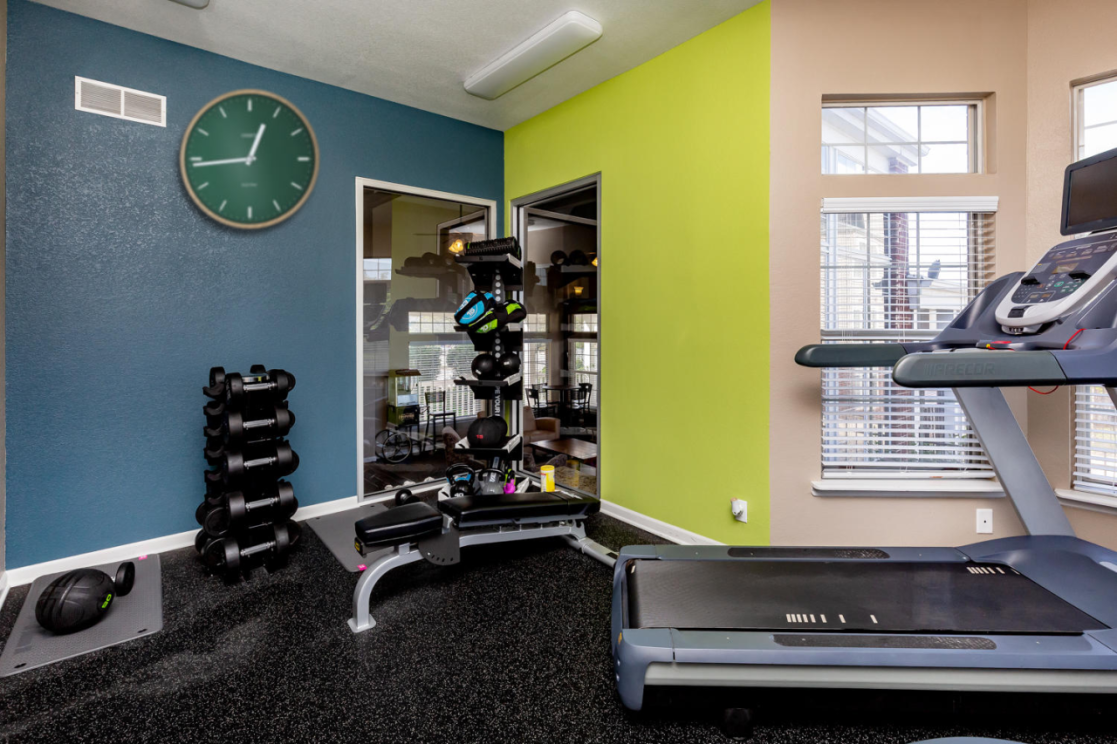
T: 12:44
